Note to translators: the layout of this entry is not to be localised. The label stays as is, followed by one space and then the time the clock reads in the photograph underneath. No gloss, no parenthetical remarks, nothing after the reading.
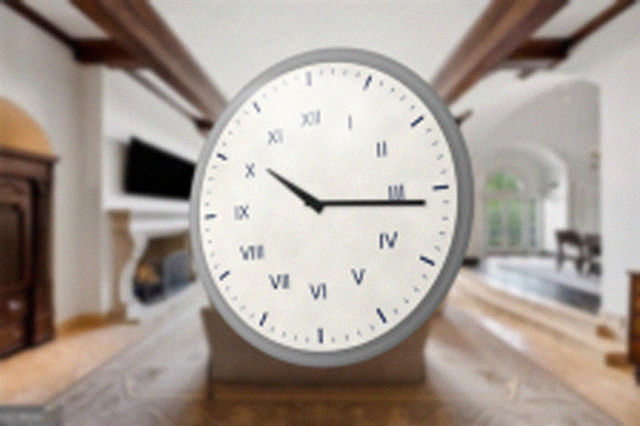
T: 10:16
